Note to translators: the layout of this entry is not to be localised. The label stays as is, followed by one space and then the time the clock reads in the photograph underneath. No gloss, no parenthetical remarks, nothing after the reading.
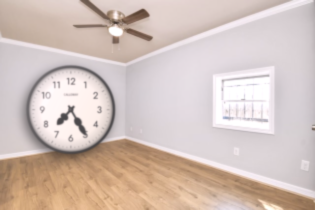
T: 7:25
